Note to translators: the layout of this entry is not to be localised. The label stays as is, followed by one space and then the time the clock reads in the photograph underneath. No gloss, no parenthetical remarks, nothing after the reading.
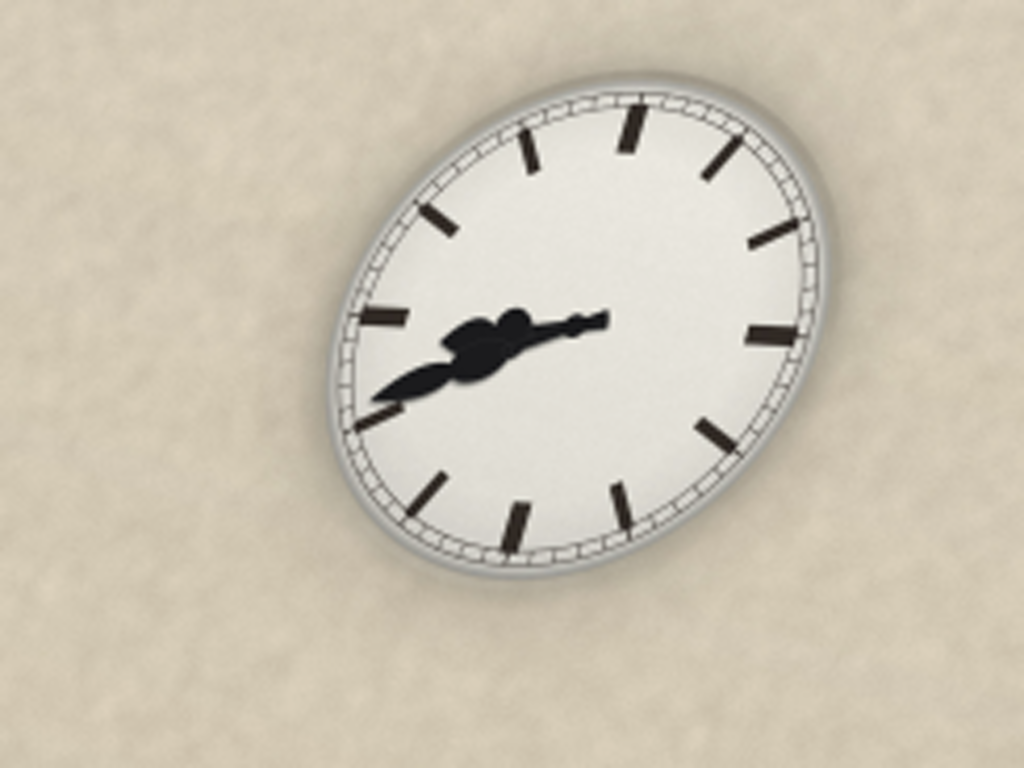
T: 8:41
